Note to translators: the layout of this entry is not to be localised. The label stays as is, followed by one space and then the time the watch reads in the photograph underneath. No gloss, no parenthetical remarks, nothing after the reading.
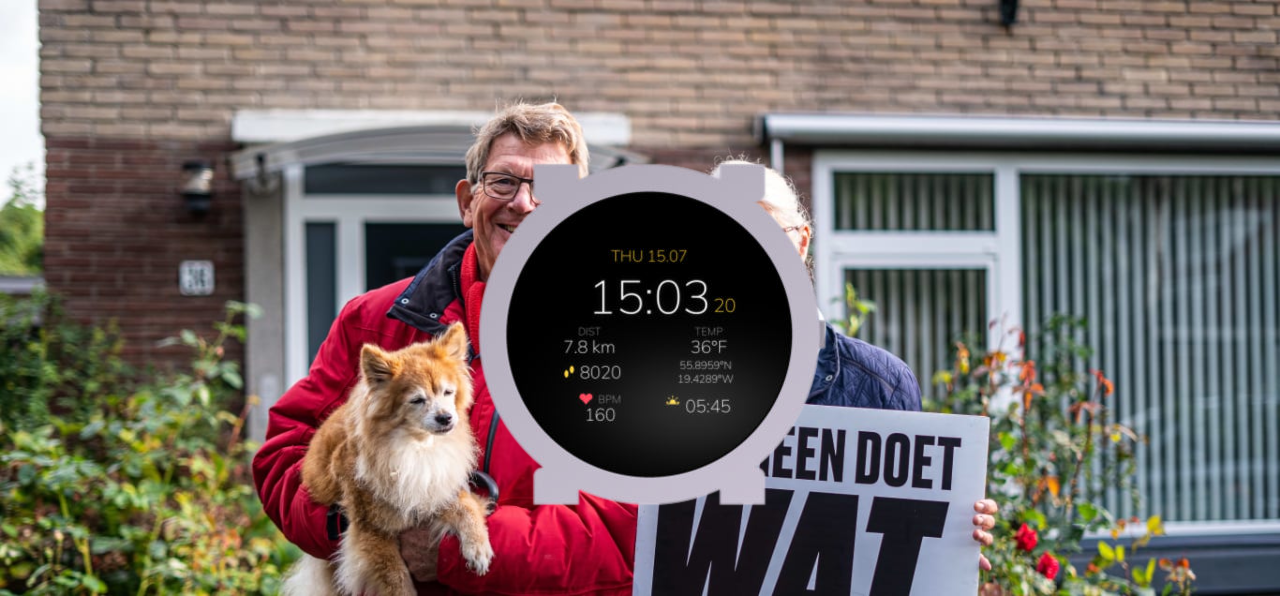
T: 15:03:20
